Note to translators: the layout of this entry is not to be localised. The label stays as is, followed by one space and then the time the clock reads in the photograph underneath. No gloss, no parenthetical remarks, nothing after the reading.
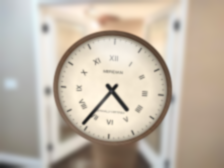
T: 4:36
